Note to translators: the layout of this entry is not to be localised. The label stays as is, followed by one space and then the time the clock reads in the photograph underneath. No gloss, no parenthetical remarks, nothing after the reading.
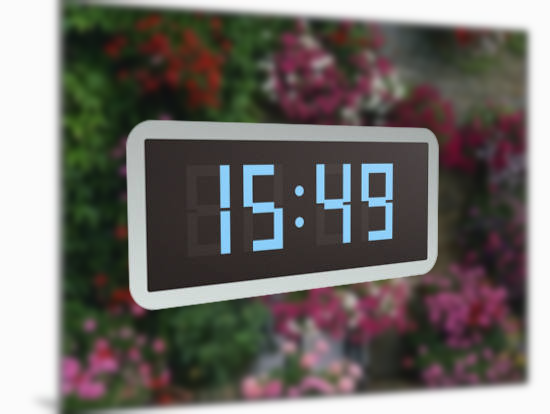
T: 15:49
